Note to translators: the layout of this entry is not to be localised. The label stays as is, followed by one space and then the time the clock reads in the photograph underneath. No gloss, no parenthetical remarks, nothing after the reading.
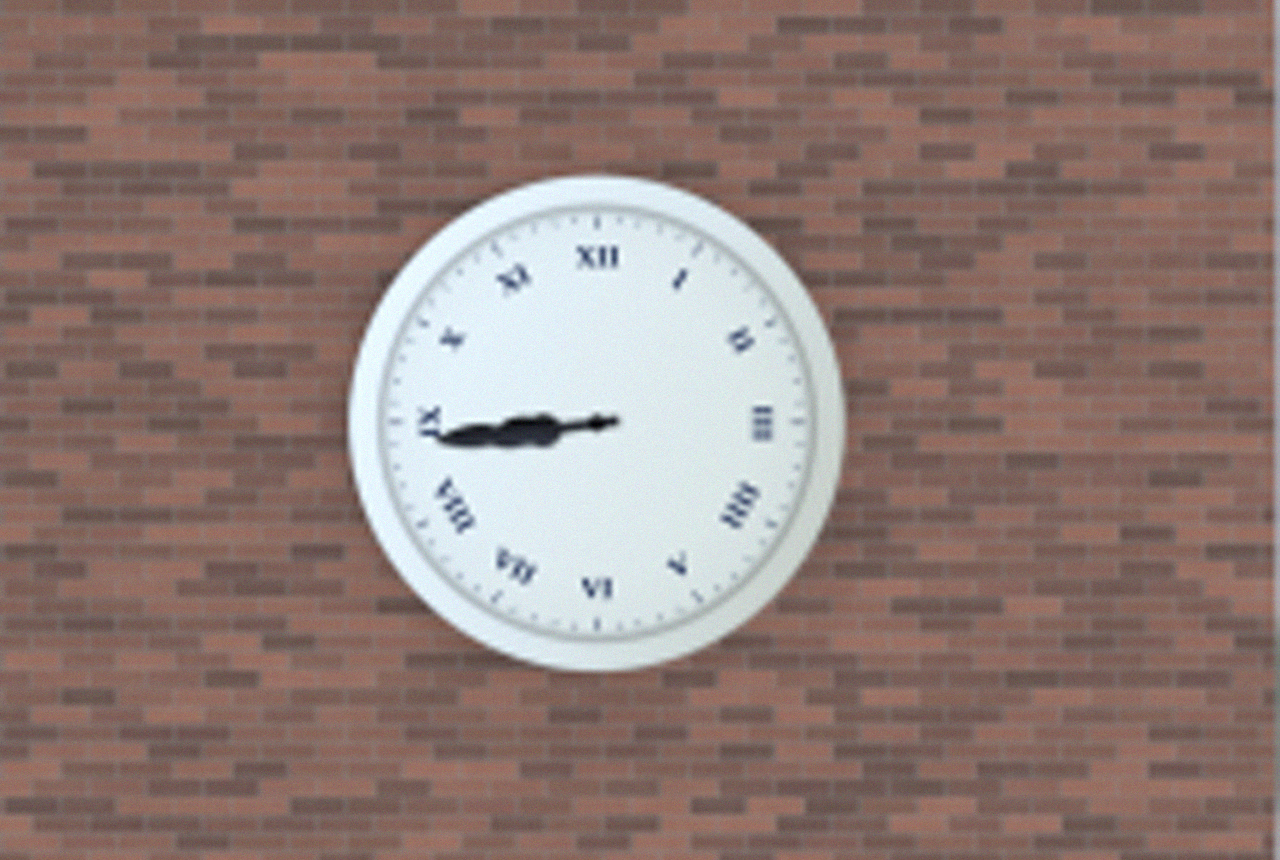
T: 8:44
